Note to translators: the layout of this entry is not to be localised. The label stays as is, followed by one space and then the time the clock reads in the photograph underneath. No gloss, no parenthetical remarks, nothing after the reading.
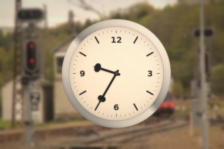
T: 9:35
